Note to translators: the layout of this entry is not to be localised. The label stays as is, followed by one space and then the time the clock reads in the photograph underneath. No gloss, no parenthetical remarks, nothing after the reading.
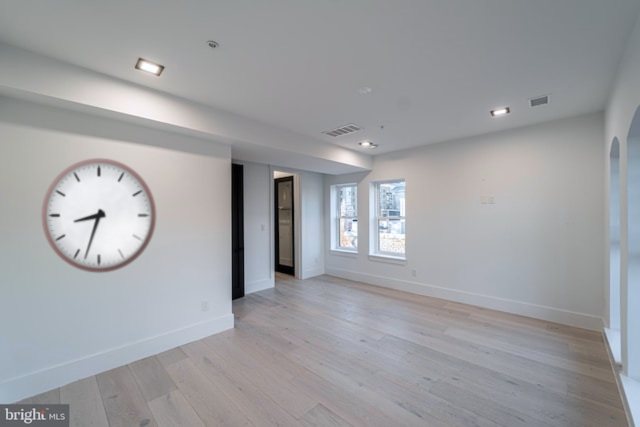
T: 8:33
